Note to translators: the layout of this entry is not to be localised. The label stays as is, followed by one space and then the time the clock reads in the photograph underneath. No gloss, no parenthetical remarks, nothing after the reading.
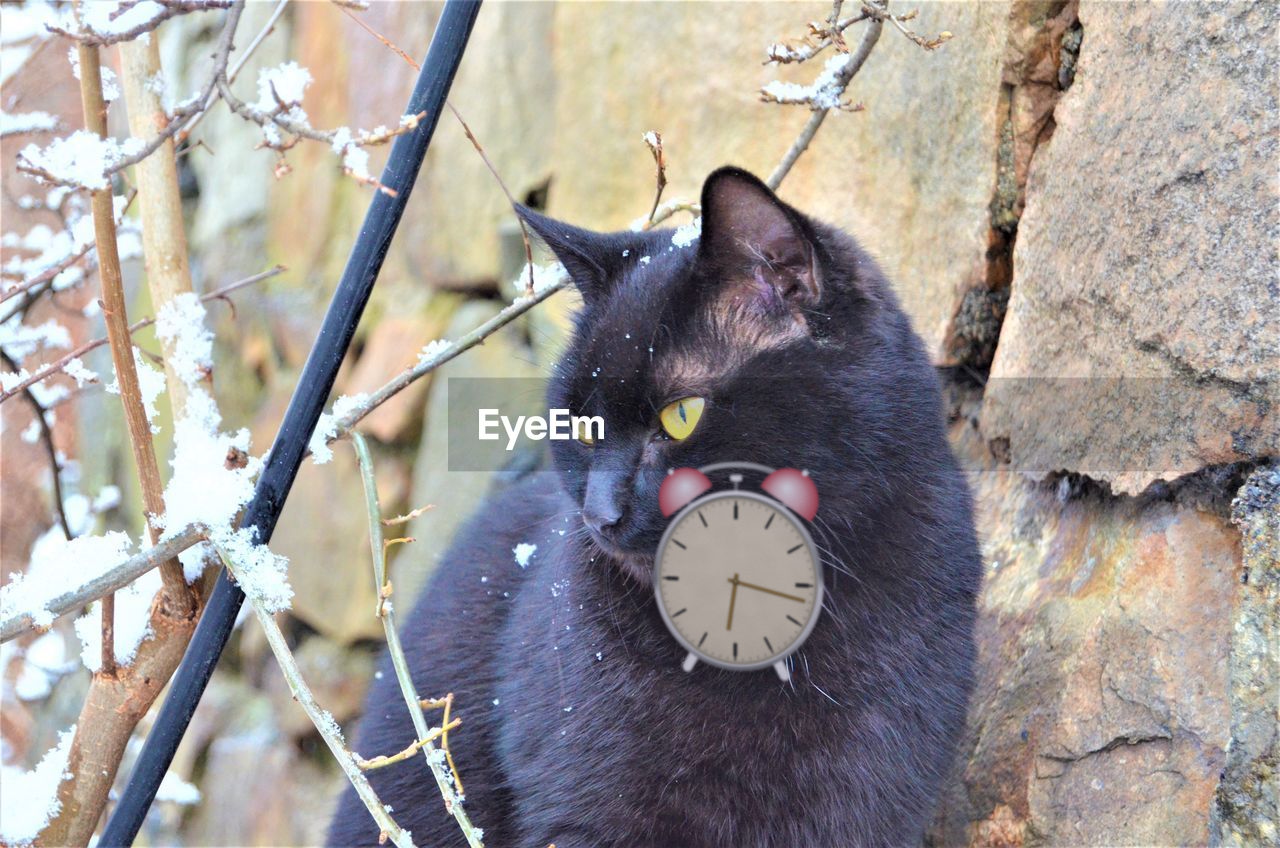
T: 6:17
